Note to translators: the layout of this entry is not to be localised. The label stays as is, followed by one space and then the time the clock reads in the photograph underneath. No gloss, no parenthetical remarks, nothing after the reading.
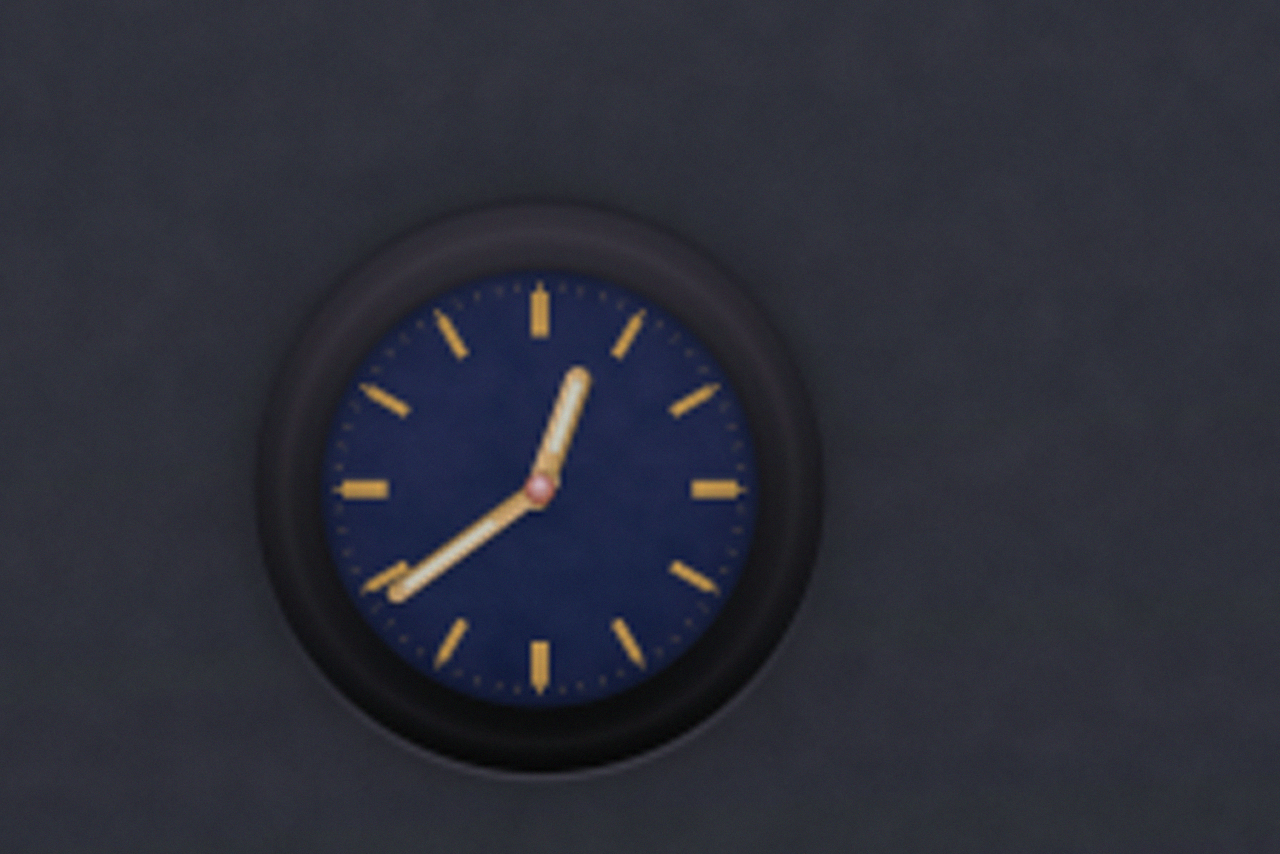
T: 12:39
